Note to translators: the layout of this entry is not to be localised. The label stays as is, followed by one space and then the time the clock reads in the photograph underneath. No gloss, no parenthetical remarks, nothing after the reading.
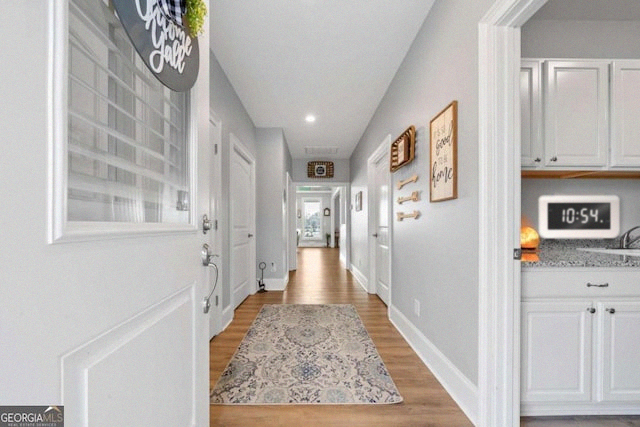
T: 10:54
